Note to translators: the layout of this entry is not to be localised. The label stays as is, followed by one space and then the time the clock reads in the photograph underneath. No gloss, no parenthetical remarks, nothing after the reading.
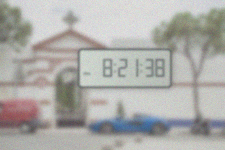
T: 8:21:38
